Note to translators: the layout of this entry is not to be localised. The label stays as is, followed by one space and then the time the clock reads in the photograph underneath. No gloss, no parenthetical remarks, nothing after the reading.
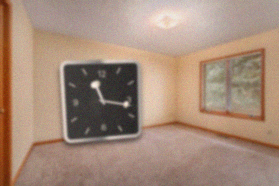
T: 11:17
